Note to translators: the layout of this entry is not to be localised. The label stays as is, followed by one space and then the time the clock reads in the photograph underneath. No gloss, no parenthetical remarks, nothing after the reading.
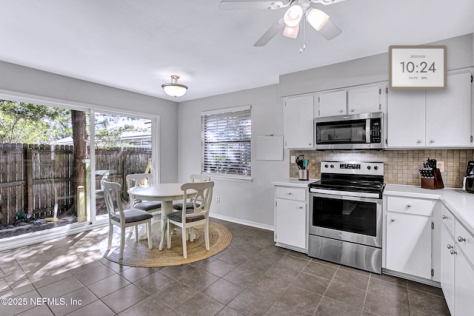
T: 10:24
